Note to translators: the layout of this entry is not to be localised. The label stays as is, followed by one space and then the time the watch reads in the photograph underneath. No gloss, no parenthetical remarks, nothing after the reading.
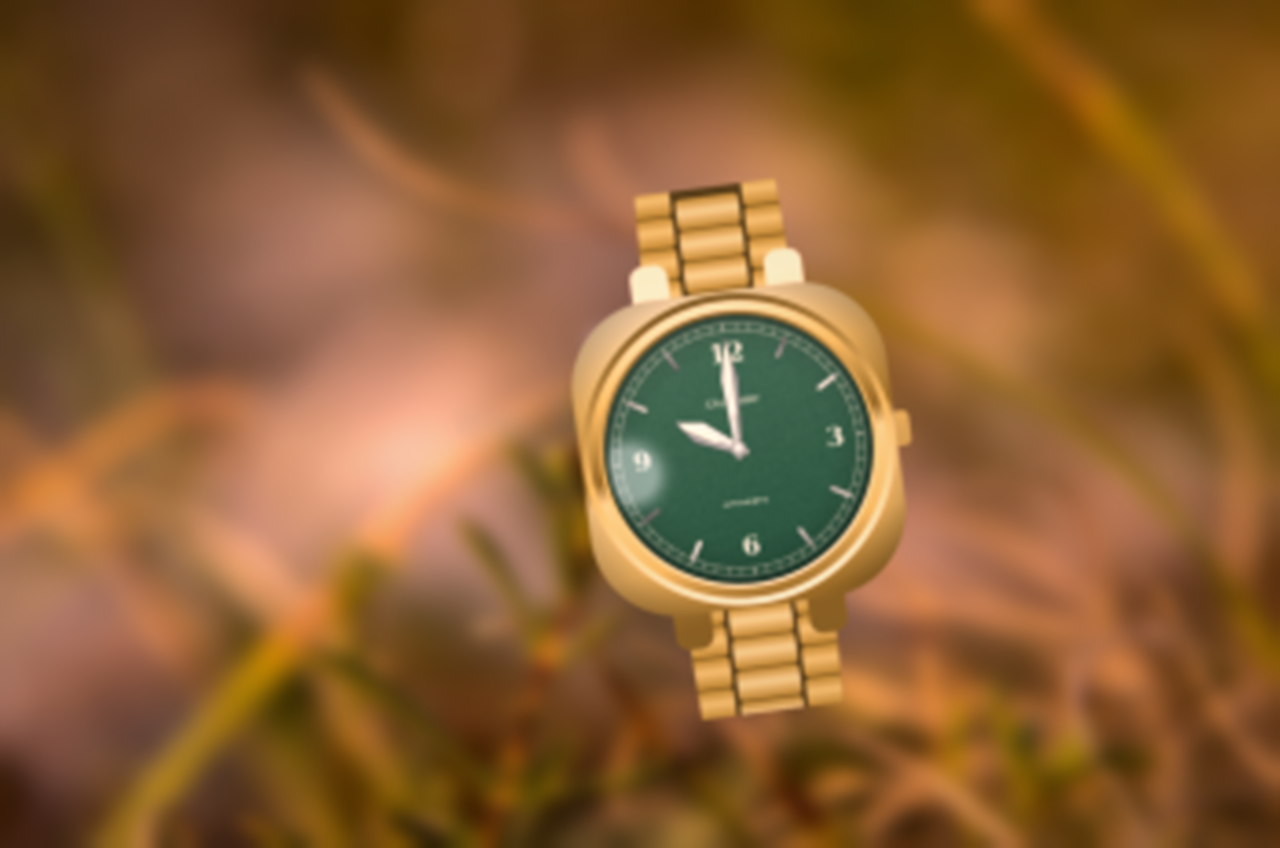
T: 10:00
